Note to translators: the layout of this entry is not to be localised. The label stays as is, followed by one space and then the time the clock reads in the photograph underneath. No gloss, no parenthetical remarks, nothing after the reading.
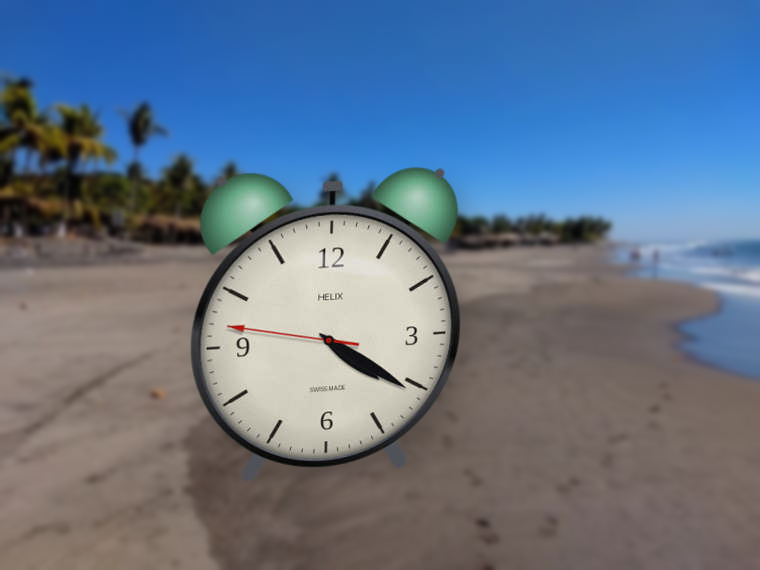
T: 4:20:47
